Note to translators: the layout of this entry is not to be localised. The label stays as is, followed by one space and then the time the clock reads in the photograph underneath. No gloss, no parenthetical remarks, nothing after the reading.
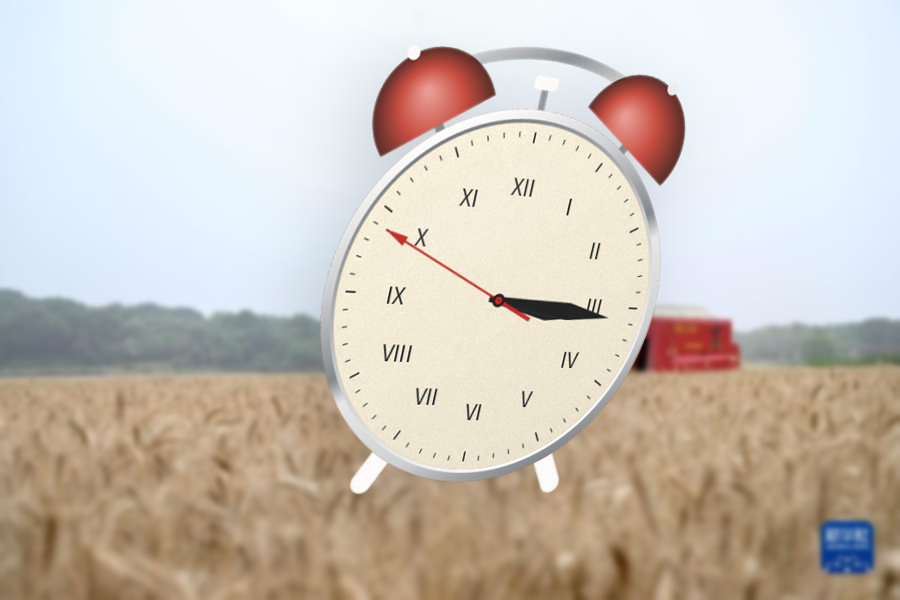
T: 3:15:49
